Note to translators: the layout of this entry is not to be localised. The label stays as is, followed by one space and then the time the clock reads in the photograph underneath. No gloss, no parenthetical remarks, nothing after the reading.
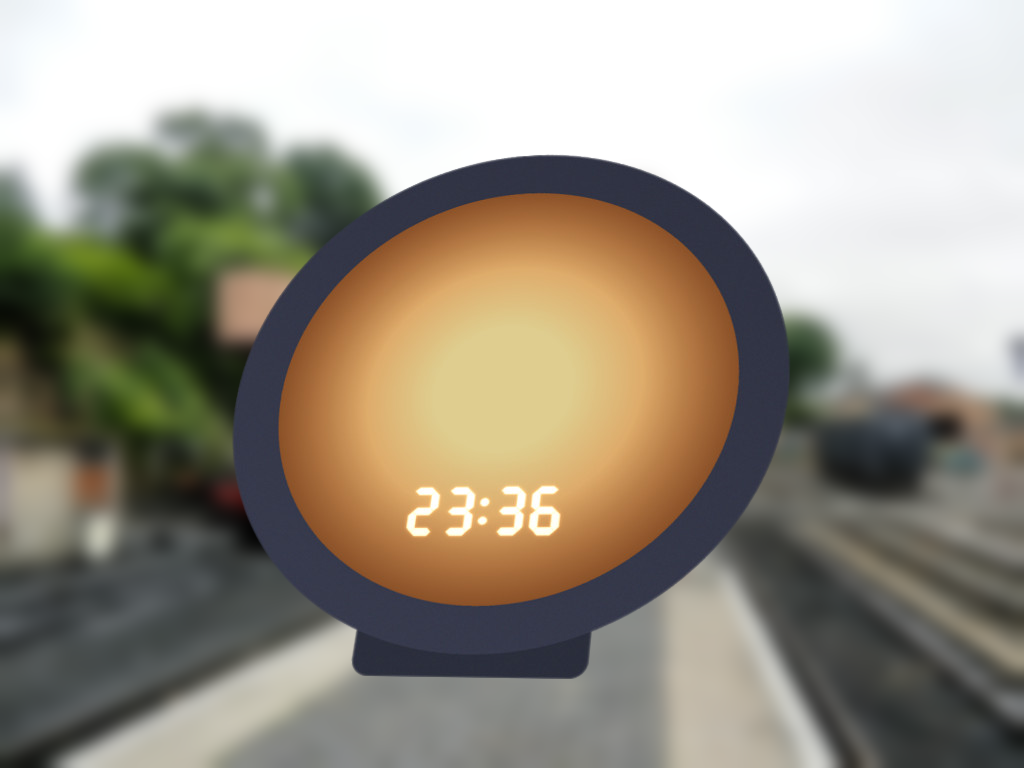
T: 23:36
